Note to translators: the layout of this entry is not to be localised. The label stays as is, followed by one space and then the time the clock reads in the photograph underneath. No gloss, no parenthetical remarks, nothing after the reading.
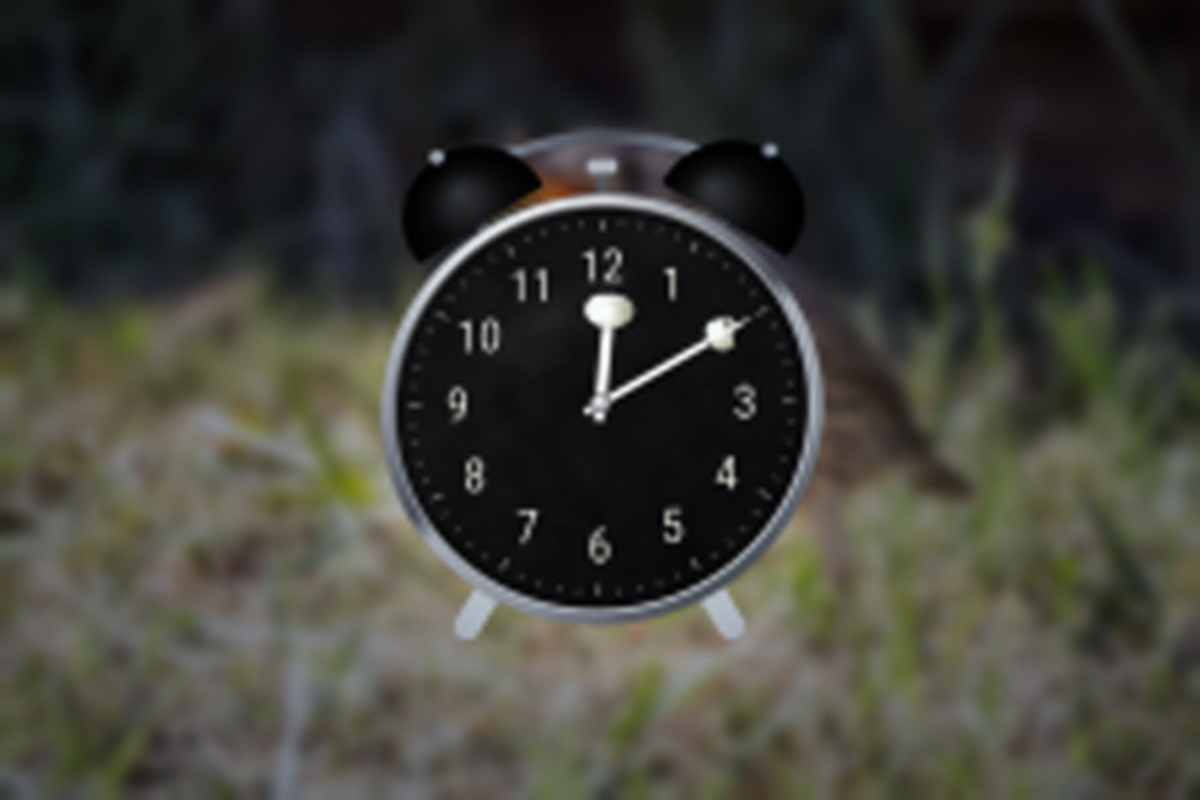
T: 12:10
